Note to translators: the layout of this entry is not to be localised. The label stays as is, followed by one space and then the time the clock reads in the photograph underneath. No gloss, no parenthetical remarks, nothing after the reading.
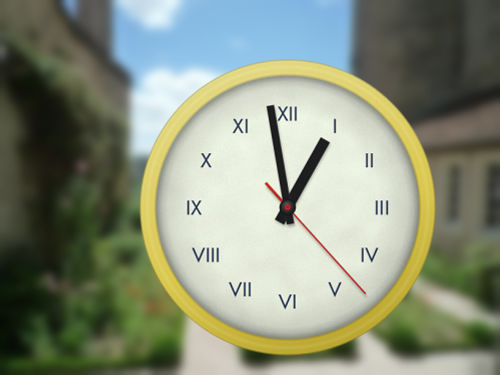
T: 12:58:23
